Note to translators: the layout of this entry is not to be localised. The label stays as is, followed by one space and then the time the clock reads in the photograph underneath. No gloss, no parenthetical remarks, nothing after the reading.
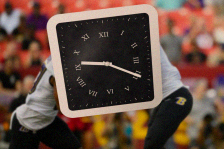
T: 9:20
